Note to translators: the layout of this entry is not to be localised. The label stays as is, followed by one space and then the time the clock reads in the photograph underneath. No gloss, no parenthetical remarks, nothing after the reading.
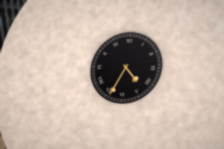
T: 4:34
